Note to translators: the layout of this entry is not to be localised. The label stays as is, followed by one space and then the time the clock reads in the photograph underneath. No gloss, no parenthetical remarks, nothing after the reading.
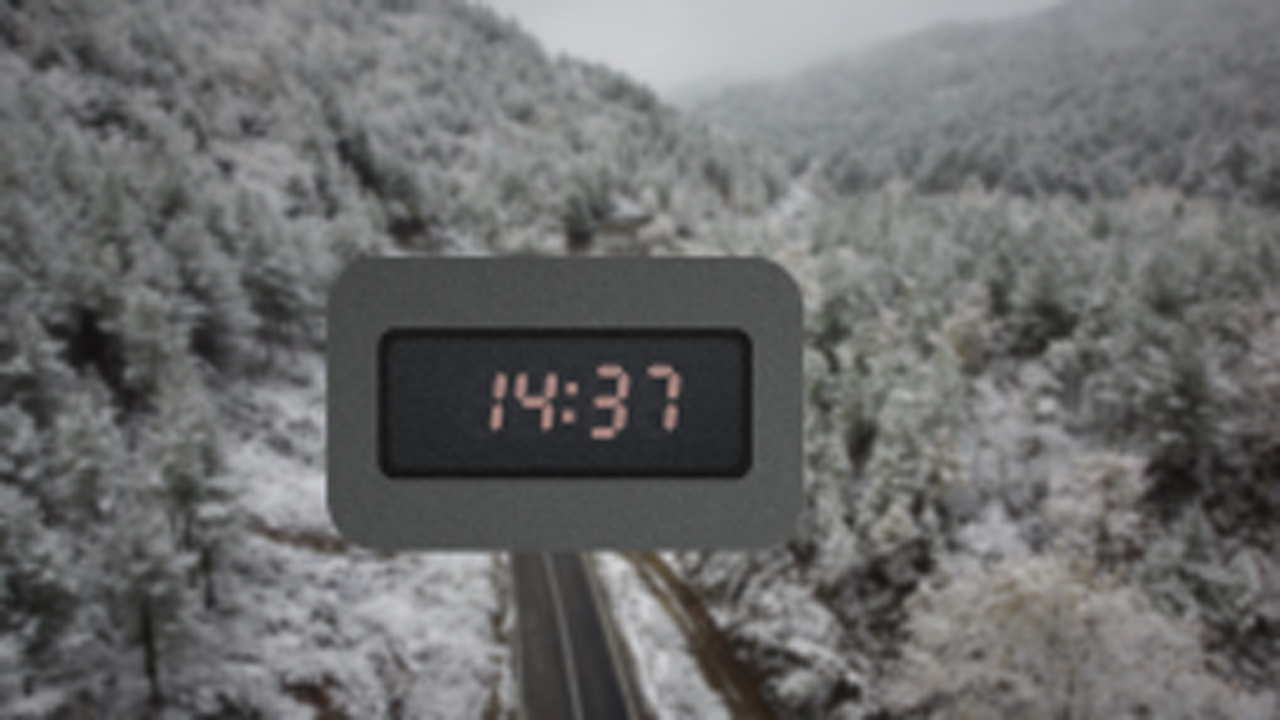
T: 14:37
